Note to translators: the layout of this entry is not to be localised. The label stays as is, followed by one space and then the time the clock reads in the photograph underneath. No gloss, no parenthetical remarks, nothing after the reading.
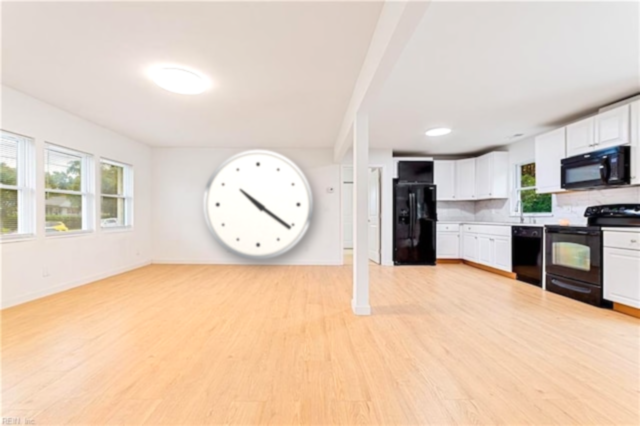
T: 10:21
